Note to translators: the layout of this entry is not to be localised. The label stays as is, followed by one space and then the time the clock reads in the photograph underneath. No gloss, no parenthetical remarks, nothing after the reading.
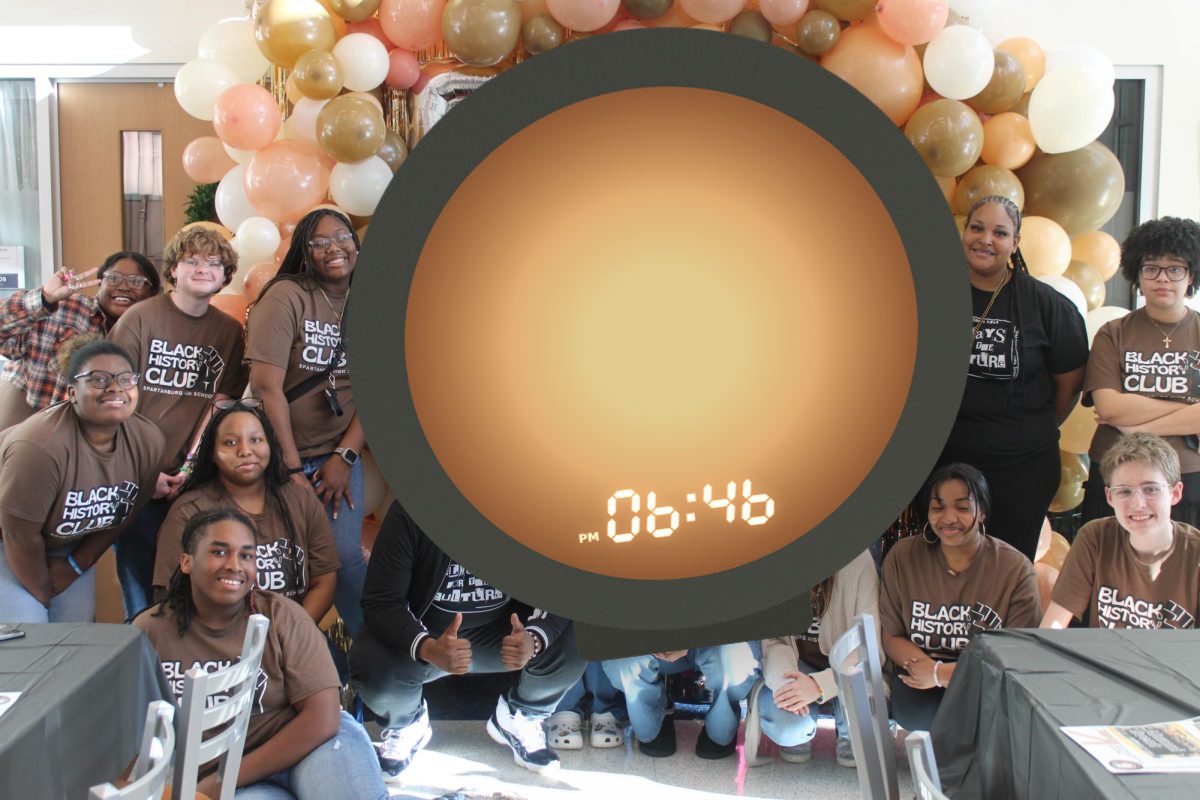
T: 6:46
